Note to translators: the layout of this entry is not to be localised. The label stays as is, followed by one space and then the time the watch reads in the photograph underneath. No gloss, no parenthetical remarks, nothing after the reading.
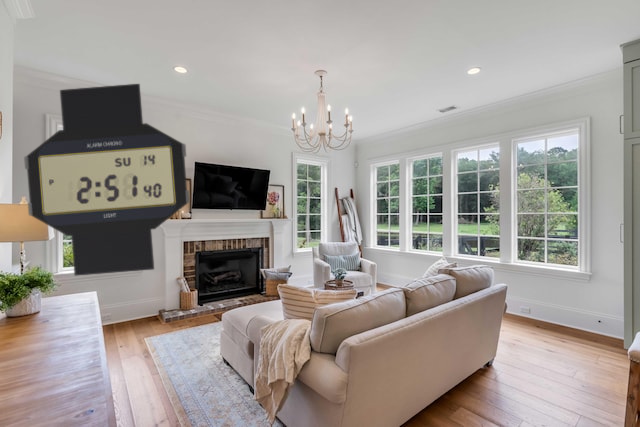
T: 2:51:40
